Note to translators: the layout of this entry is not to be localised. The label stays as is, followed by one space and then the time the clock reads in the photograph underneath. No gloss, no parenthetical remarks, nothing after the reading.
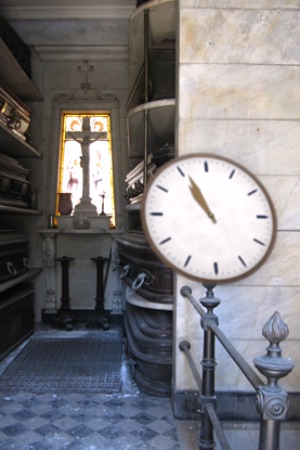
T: 10:56
